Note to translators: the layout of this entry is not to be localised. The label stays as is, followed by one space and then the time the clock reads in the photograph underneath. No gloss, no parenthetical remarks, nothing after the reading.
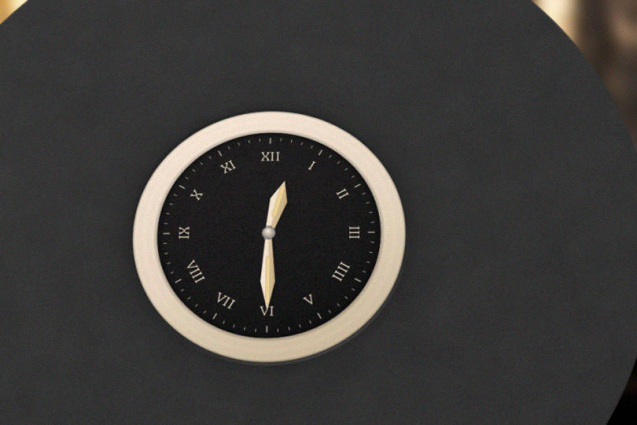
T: 12:30
